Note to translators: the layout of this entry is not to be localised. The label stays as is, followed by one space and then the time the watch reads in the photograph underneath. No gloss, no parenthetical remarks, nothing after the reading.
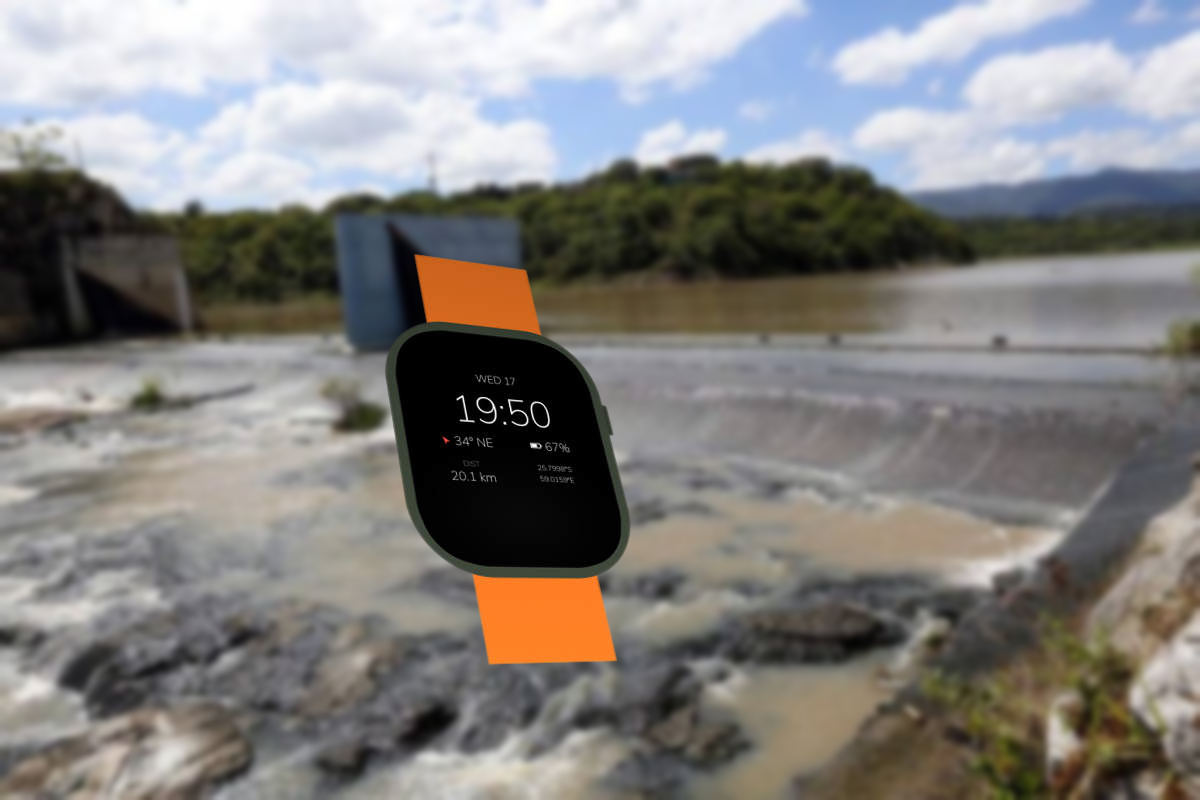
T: 19:50
